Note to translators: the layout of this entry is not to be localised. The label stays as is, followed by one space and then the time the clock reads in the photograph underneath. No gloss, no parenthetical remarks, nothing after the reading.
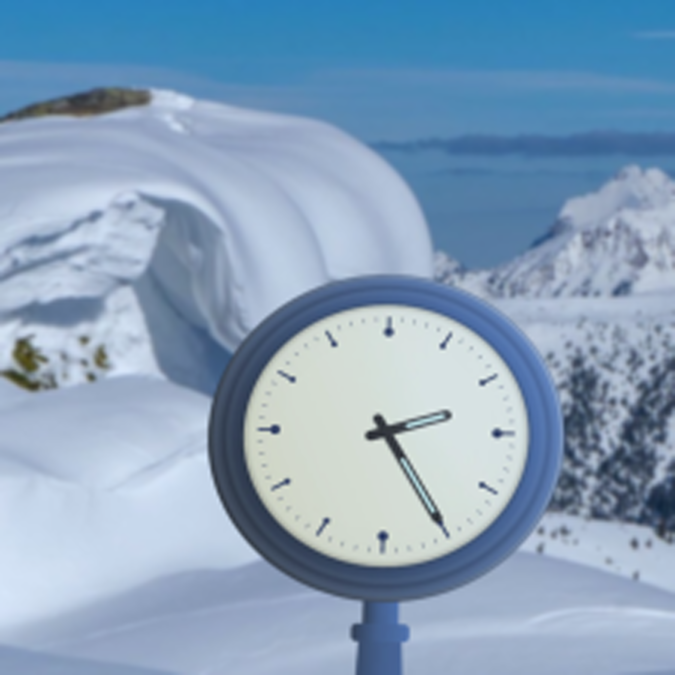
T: 2:25
